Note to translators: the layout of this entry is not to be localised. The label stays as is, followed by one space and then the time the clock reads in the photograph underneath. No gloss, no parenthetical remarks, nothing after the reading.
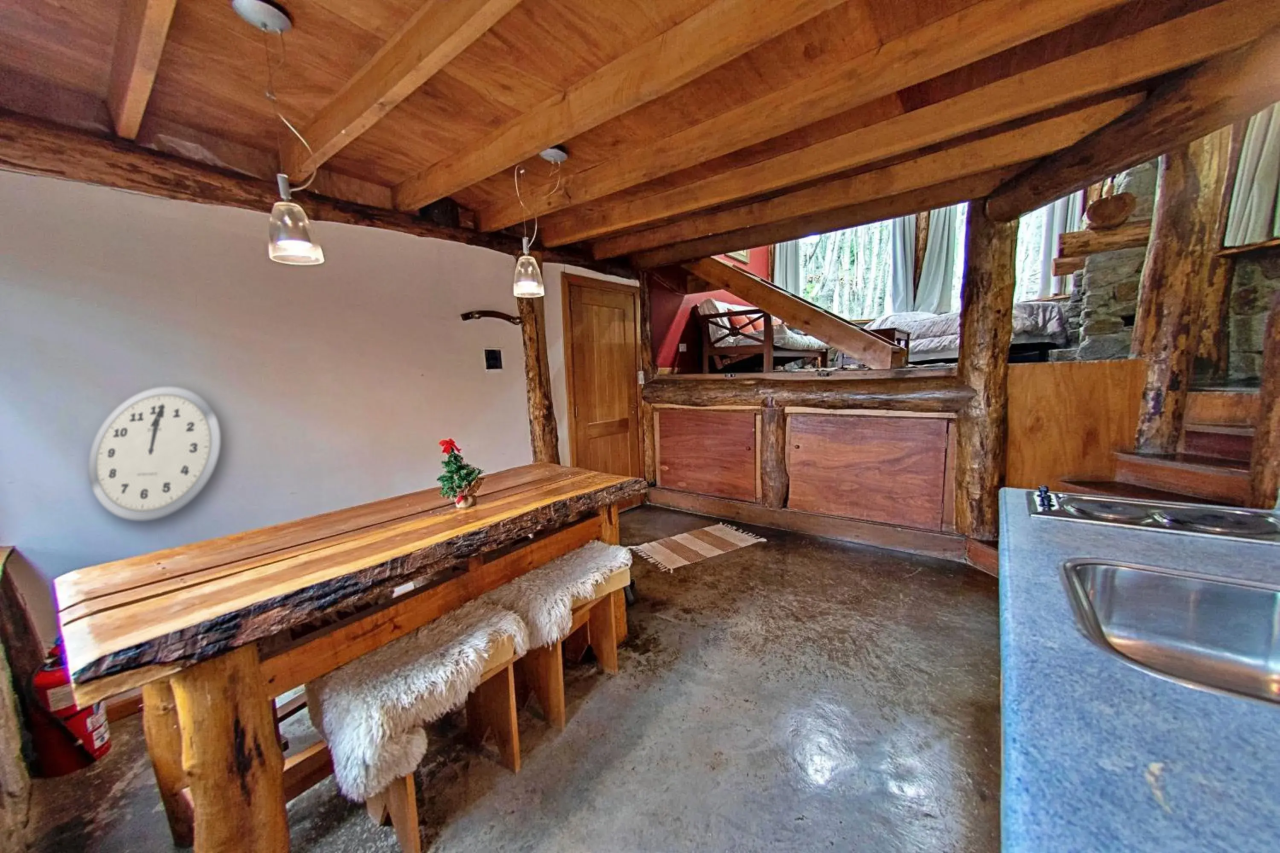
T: 12:01
